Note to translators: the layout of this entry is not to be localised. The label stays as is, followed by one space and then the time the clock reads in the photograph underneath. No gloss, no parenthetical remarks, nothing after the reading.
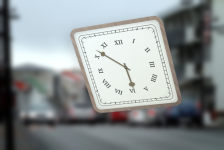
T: 5:52
